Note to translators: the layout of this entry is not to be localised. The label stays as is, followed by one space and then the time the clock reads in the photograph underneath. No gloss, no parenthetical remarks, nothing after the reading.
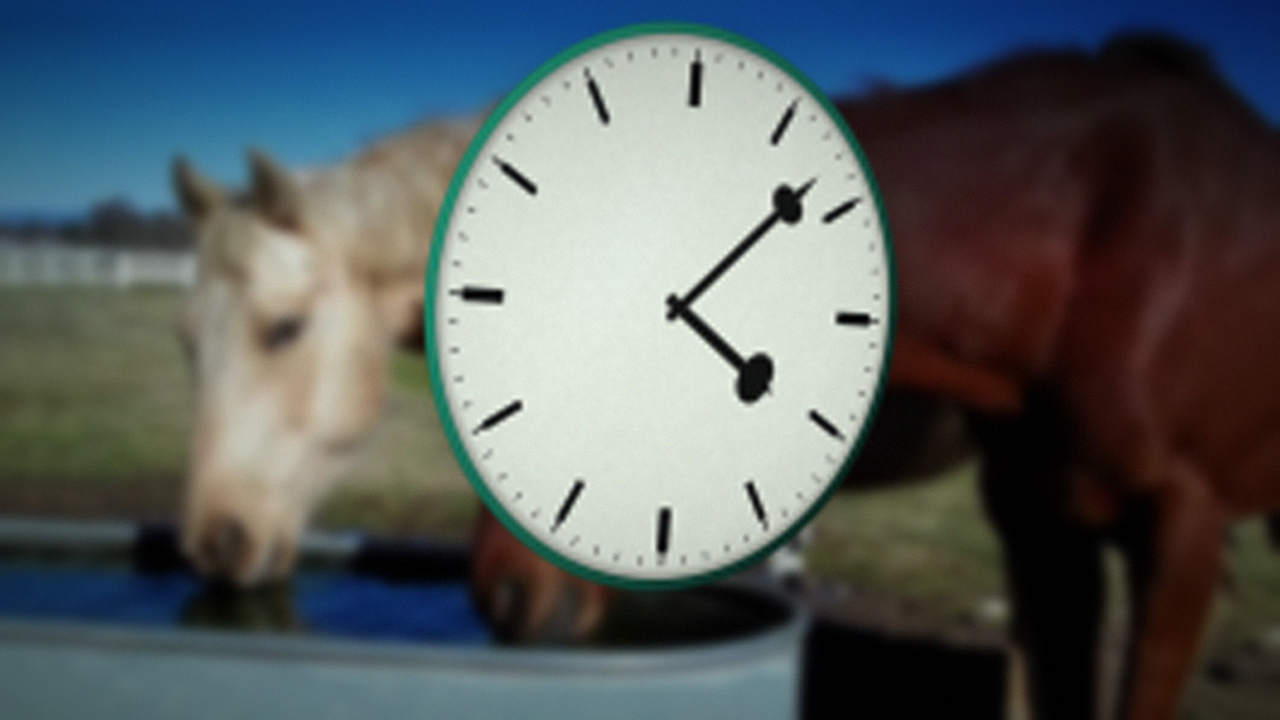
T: 4:08
